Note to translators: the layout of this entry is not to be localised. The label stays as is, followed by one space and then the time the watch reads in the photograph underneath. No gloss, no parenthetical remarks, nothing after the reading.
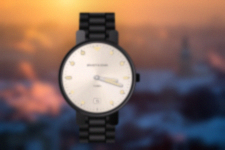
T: 3:18
